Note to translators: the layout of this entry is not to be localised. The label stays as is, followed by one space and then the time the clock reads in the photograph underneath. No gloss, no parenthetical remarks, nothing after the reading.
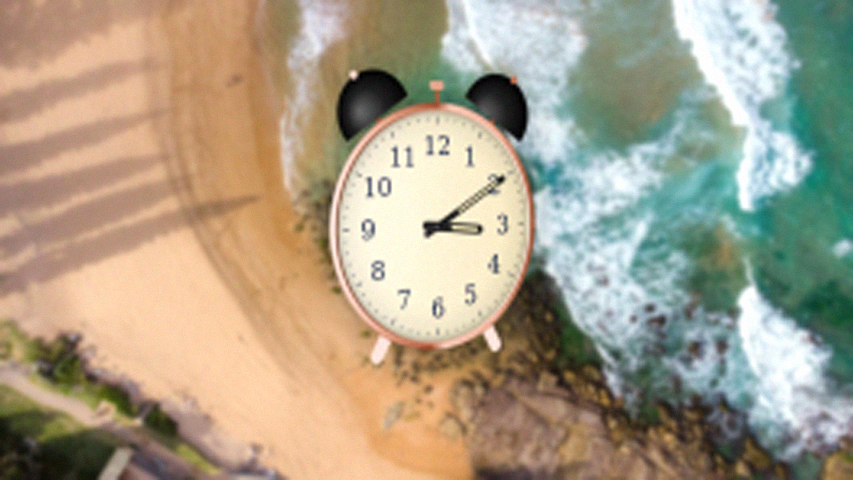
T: 3:10
